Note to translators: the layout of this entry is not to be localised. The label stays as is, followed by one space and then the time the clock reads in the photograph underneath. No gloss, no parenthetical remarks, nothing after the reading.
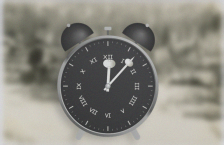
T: 12:07
